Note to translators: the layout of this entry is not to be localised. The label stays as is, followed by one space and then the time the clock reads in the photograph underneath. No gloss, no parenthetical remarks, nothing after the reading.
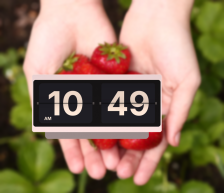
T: 10:49
